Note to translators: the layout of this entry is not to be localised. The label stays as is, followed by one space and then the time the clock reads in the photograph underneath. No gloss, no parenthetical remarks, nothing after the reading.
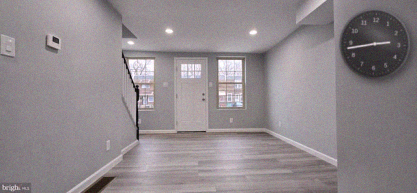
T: 2:43
